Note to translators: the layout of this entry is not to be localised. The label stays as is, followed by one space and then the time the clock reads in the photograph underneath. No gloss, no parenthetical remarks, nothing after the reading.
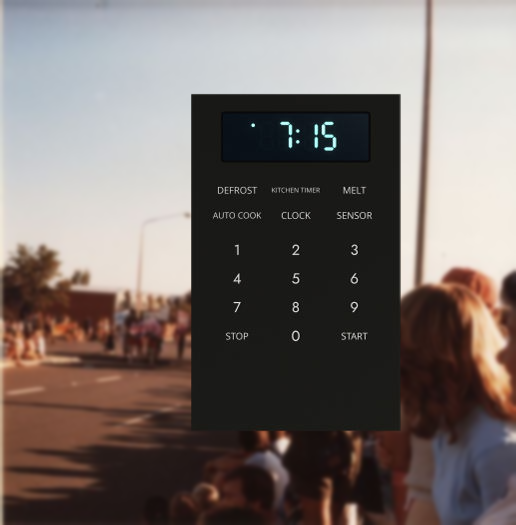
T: 7:15
